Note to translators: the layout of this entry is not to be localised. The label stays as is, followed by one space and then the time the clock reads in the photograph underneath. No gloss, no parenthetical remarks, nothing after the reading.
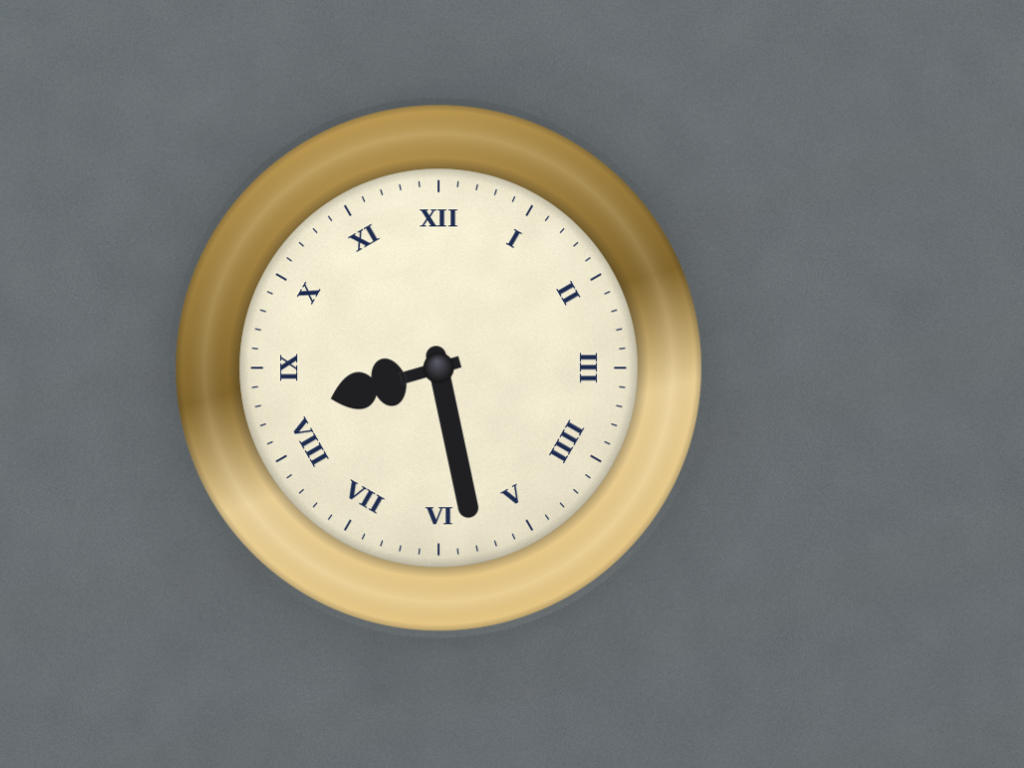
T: 8:28
